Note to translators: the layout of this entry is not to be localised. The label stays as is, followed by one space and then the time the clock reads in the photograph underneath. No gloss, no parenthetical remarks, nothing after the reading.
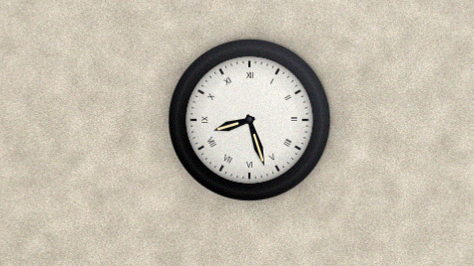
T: 8:27
